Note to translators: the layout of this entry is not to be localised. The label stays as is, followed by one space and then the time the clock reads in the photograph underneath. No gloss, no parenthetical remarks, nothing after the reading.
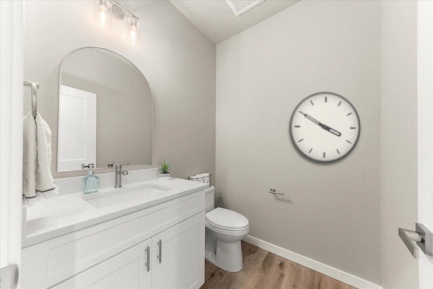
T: 3:50
